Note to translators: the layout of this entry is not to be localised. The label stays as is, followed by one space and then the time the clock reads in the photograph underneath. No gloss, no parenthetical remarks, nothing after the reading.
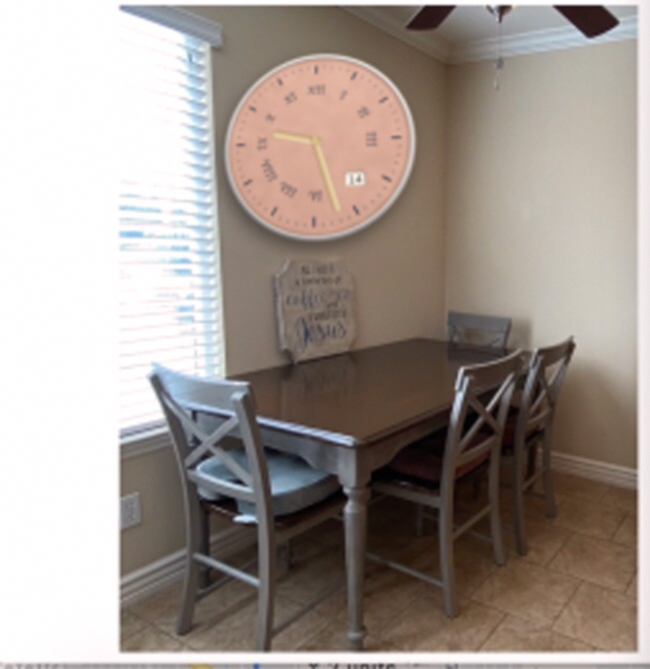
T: 9:27
